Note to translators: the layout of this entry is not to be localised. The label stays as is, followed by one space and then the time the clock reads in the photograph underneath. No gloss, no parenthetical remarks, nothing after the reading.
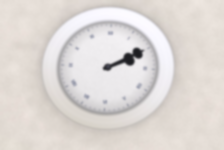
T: 2:10
